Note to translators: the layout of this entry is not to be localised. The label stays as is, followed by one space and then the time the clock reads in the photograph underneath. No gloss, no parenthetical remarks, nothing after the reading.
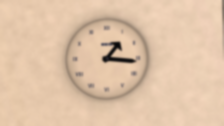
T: 1:16
